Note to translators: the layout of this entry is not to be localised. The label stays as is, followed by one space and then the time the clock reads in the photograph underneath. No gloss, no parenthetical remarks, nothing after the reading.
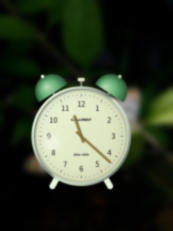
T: 11:22
